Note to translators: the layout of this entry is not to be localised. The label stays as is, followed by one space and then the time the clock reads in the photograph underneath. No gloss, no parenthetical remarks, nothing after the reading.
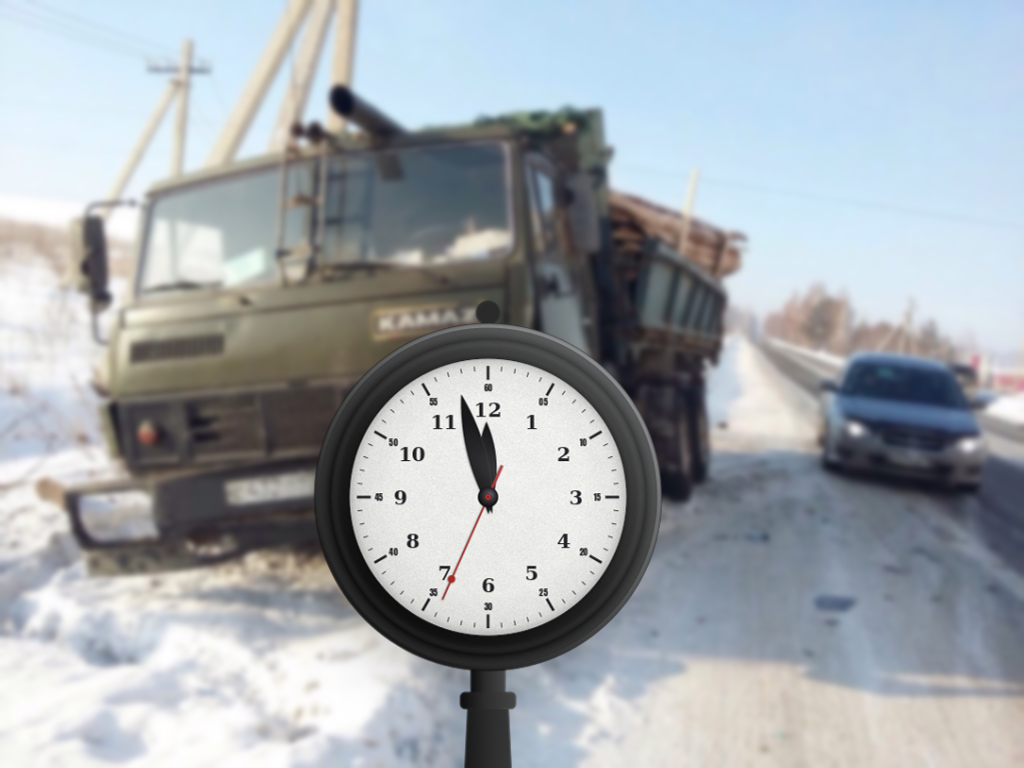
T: 11:57:34
